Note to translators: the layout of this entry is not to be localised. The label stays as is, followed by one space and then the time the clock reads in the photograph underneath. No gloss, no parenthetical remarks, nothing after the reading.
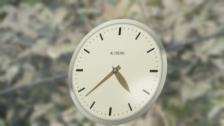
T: 4:38
